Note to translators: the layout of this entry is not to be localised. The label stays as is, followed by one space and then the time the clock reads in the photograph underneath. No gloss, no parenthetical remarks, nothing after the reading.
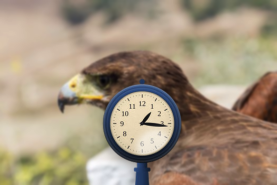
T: 1:16
